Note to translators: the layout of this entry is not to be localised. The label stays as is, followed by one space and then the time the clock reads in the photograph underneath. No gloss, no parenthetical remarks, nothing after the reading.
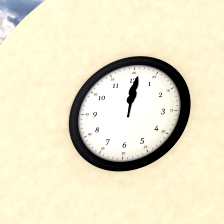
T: 12:01
